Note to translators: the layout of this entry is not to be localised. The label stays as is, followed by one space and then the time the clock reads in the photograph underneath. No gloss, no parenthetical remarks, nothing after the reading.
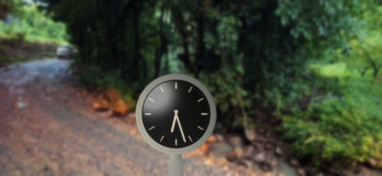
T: 6:27
